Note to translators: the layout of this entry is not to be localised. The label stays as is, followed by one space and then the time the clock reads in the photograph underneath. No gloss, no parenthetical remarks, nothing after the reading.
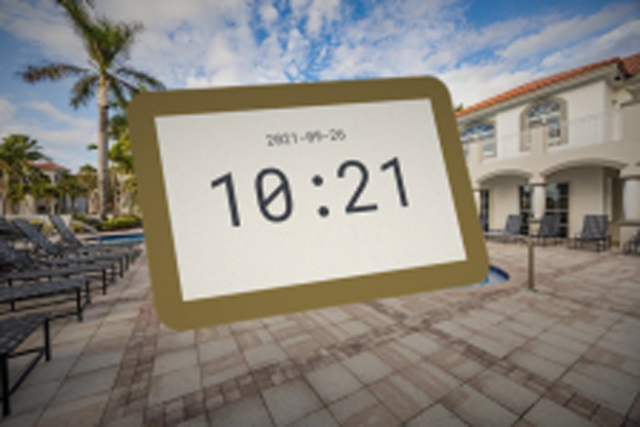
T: 10:21
